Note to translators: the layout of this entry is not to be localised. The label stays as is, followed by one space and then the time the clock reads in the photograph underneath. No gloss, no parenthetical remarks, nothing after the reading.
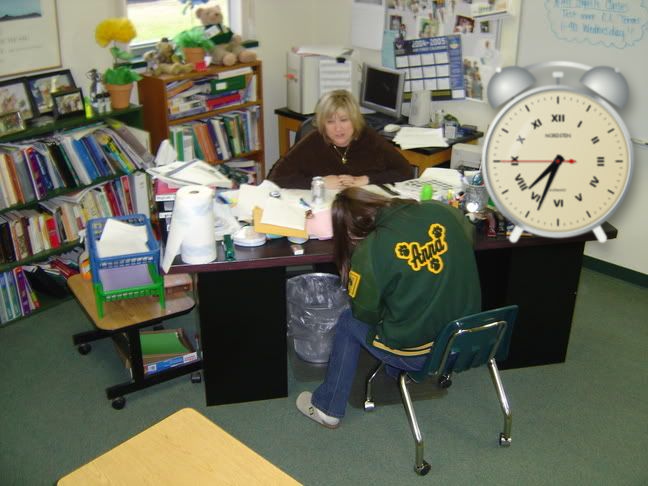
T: 7:33:45
